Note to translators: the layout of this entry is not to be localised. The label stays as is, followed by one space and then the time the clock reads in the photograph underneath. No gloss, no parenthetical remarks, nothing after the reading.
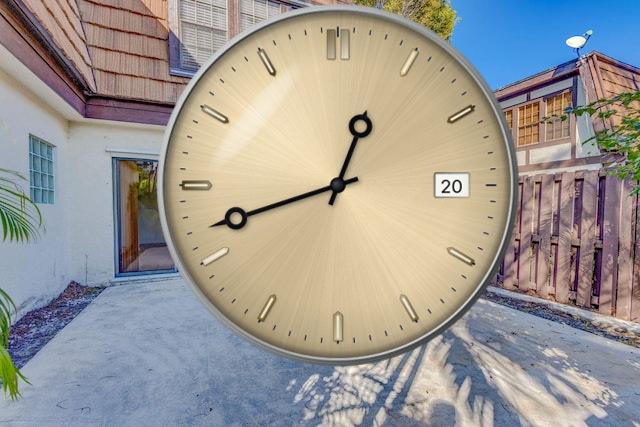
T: 12:42
